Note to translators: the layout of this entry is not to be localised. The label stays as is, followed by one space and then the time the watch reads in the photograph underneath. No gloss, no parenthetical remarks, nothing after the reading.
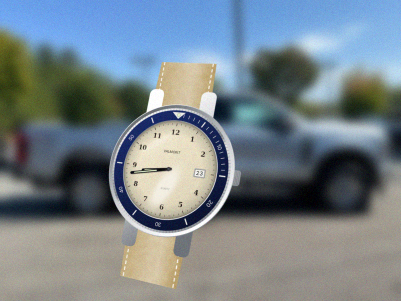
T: 8:43
